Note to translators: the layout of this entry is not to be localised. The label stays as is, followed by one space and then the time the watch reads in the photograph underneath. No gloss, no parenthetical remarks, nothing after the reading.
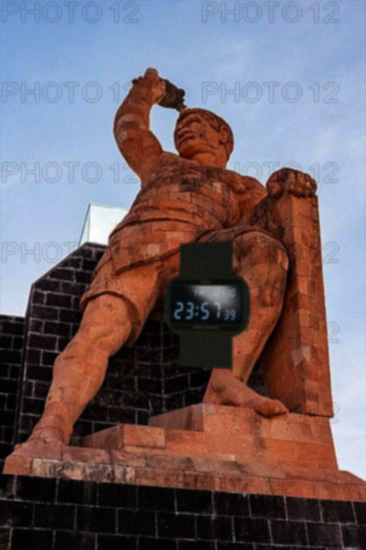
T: 23:57
